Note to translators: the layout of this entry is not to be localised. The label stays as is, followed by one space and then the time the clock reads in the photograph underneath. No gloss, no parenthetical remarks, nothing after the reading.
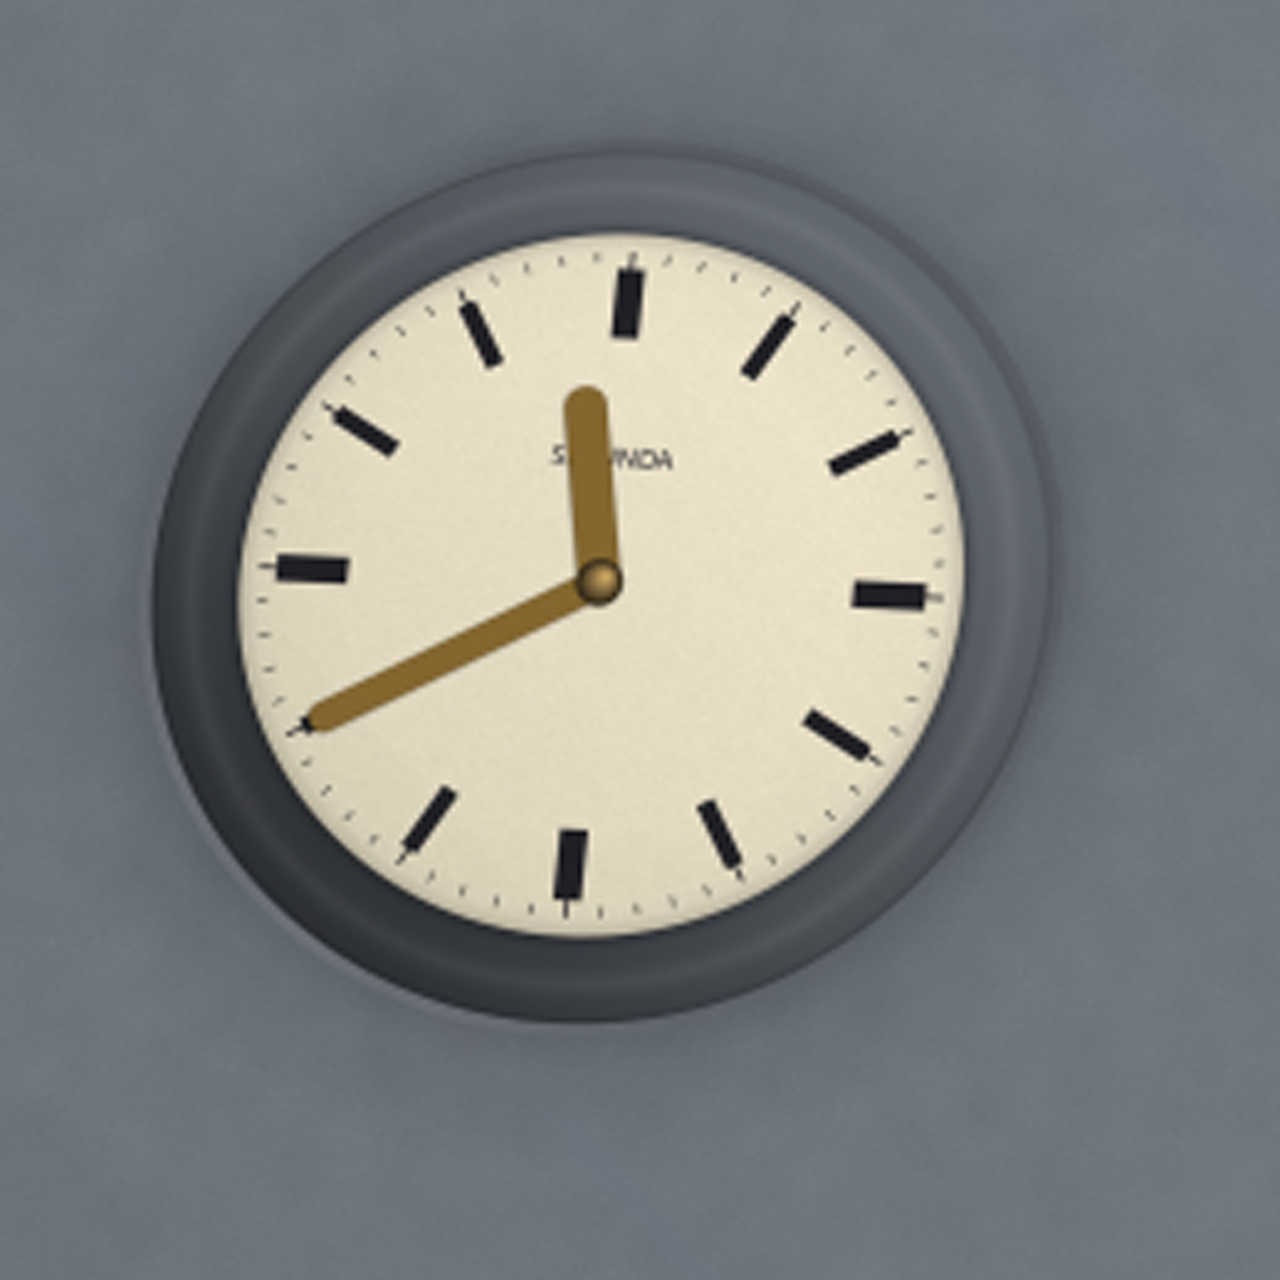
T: 11:40
